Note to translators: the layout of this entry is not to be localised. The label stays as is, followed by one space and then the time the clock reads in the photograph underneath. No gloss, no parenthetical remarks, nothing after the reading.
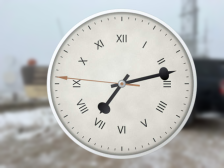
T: 7:12:46
